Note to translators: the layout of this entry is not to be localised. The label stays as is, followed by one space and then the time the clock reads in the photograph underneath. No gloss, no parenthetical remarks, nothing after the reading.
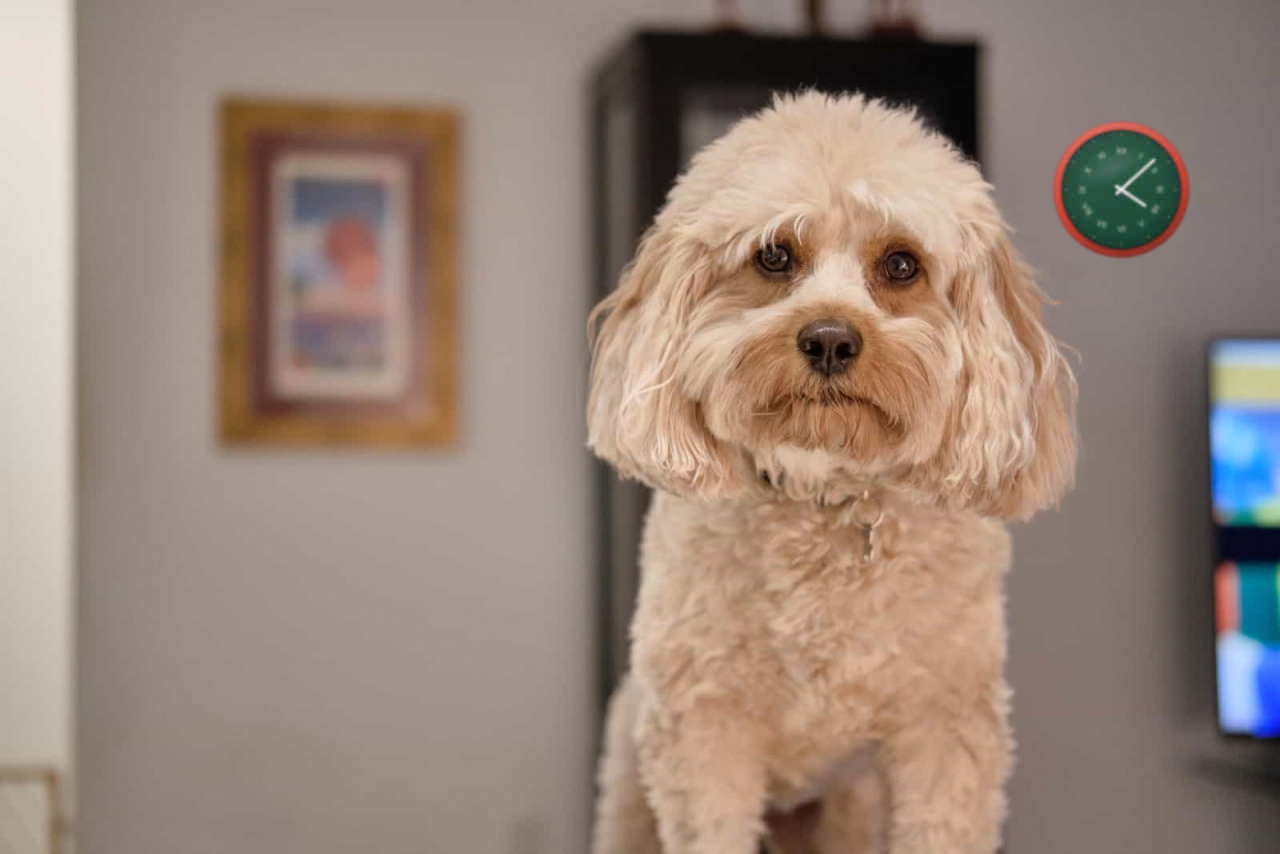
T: 4:08
